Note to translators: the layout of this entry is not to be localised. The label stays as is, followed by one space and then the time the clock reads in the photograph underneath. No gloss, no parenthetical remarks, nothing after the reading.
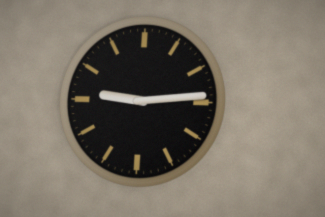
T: 9:14
